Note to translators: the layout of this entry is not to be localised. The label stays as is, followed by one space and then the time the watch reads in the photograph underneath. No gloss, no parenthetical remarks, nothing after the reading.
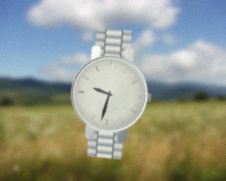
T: 9:32
